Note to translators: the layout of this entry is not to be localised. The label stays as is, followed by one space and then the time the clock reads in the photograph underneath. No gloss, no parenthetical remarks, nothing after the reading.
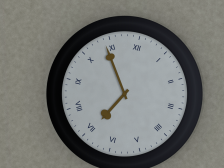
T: 6:54
